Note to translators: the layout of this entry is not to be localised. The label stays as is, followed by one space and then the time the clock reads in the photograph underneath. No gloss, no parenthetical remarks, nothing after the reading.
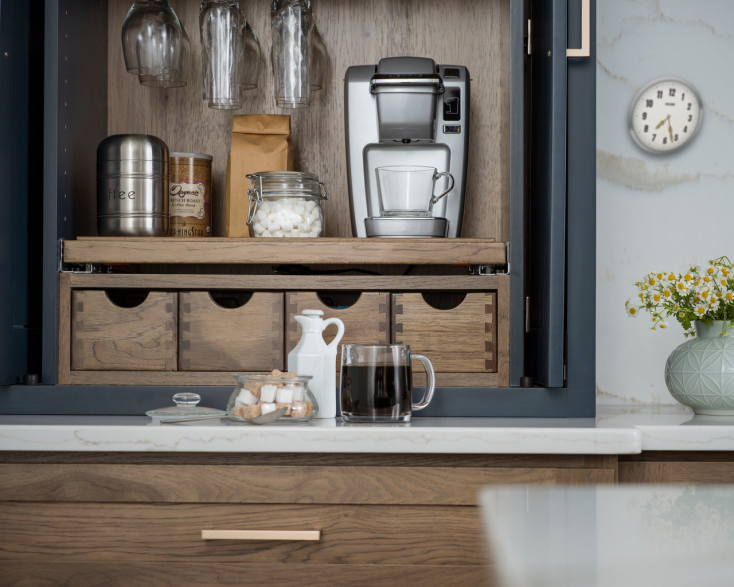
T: 7:27
